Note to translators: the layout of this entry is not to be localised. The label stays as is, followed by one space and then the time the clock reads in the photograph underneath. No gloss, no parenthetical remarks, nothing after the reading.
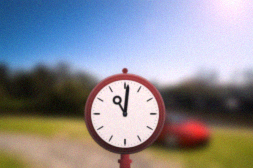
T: 11:01
